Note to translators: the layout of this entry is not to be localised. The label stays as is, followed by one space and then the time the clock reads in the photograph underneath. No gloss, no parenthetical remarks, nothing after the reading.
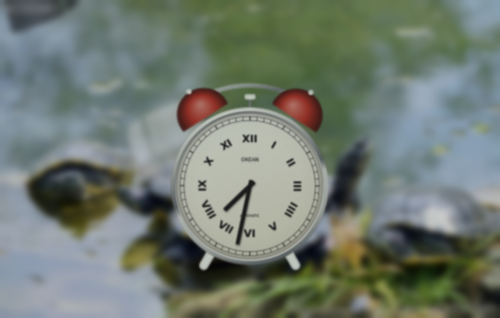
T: 7:32
